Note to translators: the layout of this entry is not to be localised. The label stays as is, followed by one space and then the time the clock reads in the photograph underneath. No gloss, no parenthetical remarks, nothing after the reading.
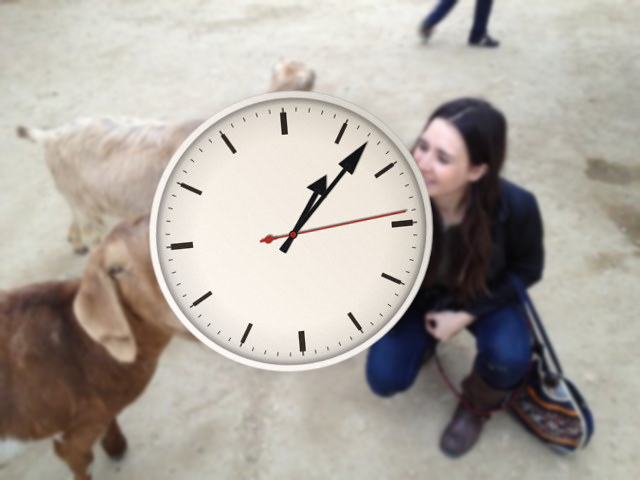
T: 1:07:14
